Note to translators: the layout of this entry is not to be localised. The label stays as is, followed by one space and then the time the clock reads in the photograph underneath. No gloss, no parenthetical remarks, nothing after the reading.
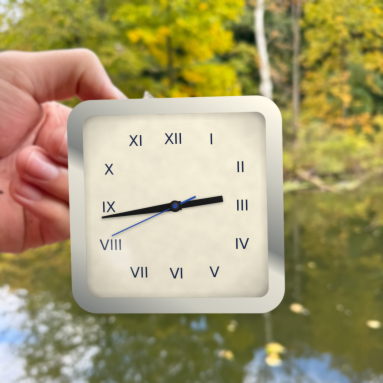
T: 2:43:41
